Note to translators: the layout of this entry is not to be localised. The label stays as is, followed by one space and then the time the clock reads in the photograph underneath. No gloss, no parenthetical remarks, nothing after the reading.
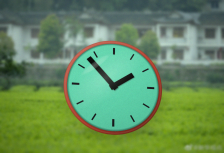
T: 1:53
